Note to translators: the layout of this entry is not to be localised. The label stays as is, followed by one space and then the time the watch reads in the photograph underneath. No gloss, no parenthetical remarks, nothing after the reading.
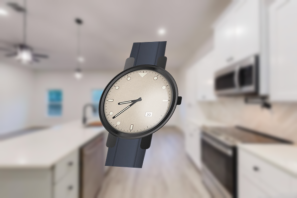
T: 8:38
